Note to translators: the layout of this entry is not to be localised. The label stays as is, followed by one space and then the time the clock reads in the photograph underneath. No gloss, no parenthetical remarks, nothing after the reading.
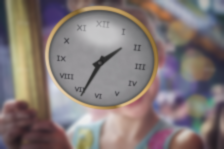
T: 1:34
